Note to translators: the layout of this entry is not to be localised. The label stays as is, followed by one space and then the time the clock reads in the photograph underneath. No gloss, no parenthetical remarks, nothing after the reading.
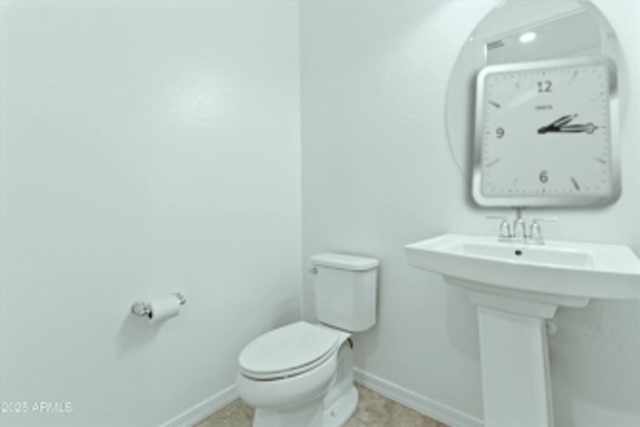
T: 2:15
